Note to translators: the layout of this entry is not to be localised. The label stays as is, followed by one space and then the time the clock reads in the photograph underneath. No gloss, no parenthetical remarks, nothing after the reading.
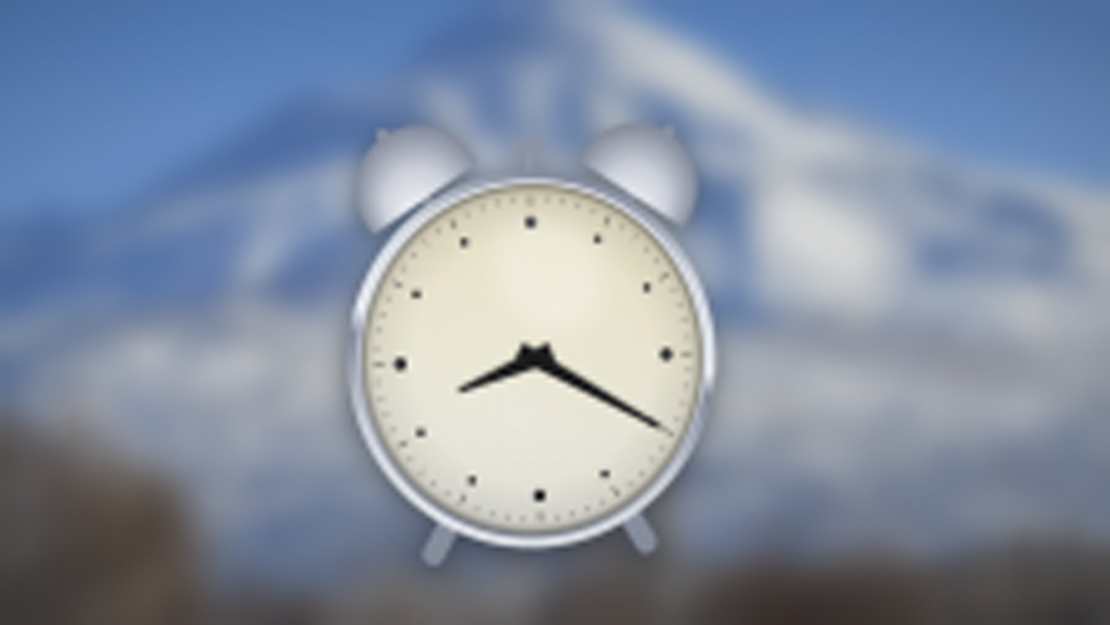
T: 8:20
